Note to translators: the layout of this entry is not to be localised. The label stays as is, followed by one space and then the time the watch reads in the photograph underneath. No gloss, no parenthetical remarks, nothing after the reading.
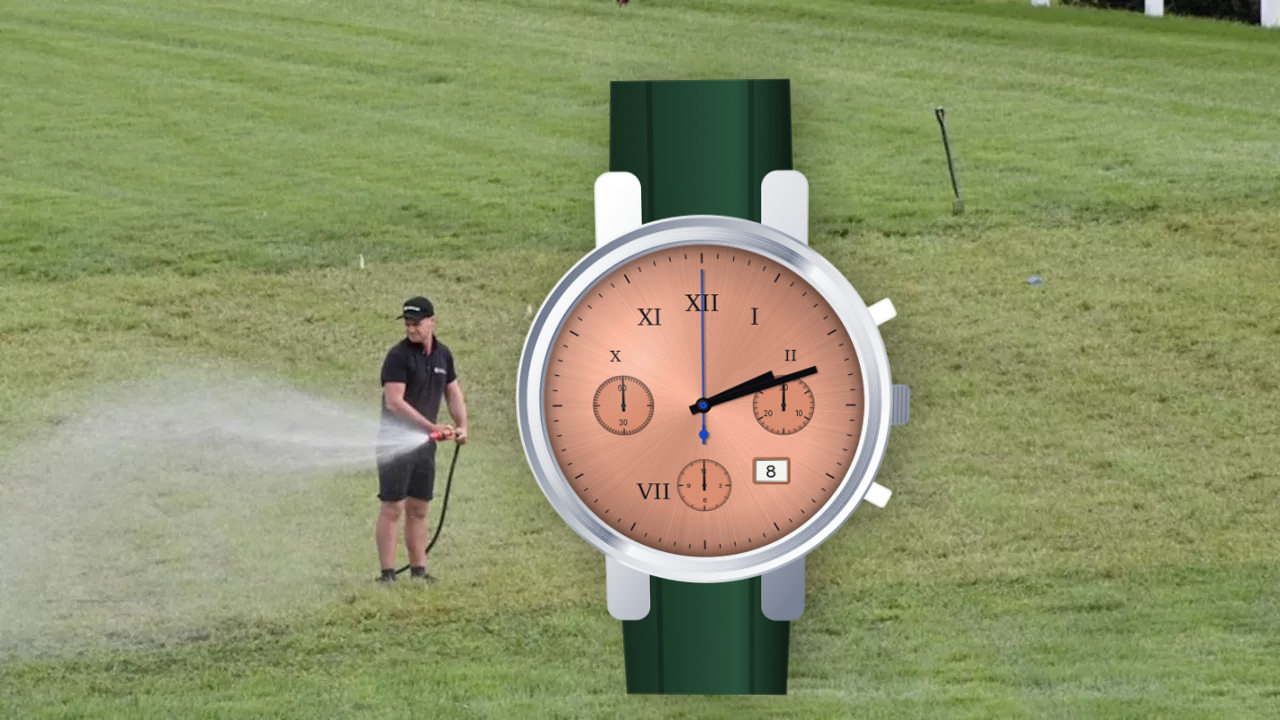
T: 2:12
